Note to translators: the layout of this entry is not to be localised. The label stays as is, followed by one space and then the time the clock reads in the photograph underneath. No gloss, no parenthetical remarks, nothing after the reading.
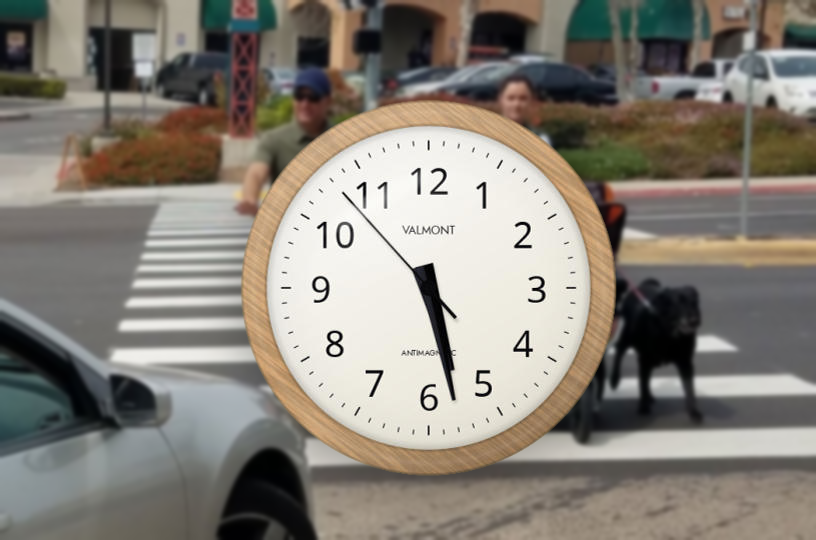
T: 5:27:53
